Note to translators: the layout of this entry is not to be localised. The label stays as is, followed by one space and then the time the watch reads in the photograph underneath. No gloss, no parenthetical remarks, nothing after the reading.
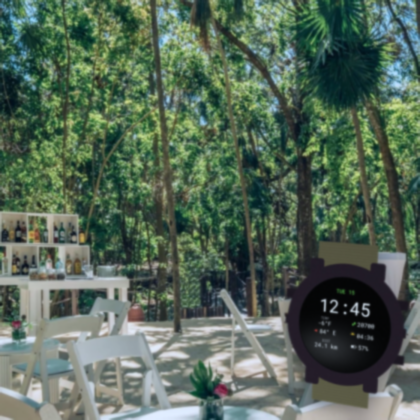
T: 12:45
